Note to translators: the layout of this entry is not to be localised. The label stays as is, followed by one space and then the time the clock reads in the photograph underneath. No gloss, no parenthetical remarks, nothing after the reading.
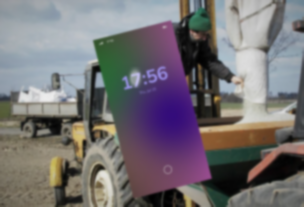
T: 17:56
